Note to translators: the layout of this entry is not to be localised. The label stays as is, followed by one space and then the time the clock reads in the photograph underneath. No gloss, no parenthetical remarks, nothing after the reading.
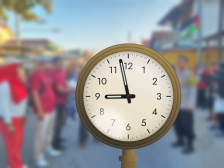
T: 8:58
